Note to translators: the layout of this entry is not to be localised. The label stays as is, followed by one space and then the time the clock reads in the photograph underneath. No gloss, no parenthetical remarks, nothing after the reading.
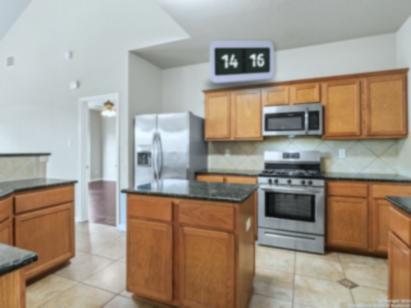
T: 14:16
